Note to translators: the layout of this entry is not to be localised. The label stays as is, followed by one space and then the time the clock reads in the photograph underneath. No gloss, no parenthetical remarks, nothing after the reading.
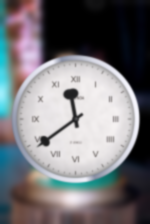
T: 11:39
